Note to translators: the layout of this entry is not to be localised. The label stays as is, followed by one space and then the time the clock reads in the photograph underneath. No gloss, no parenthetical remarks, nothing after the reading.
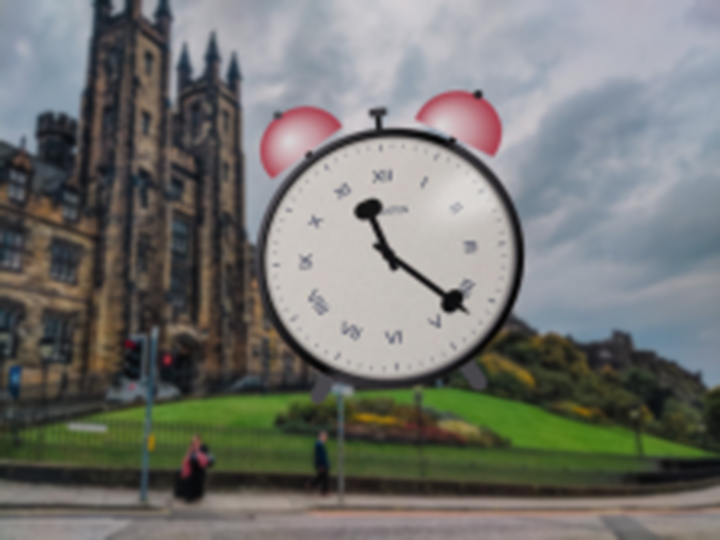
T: 11:22
